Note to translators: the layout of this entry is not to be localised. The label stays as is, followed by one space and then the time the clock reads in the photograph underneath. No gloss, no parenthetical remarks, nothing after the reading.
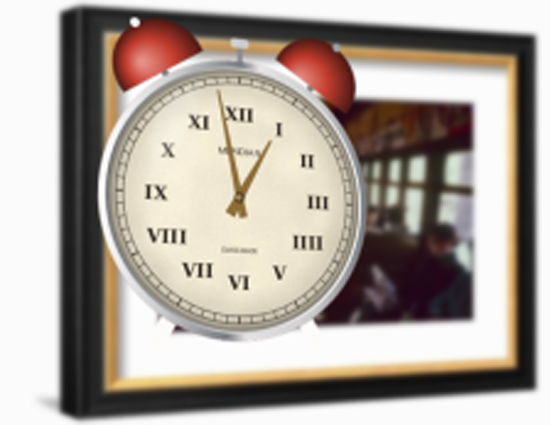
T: 12:58
